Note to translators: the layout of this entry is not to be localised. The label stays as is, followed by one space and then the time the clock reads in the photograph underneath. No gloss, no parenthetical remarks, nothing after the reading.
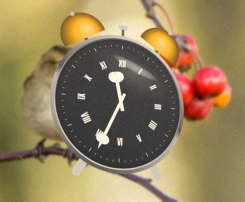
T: 11:34
